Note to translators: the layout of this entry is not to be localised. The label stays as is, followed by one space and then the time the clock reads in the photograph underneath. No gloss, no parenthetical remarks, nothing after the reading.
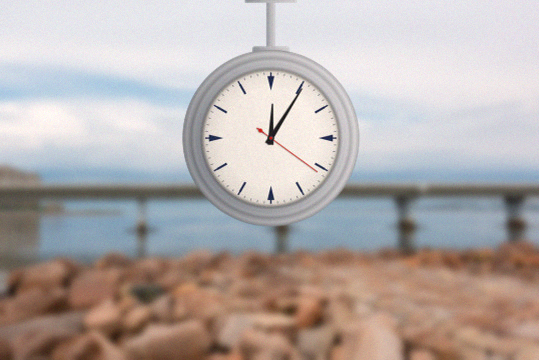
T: 12:05:21
